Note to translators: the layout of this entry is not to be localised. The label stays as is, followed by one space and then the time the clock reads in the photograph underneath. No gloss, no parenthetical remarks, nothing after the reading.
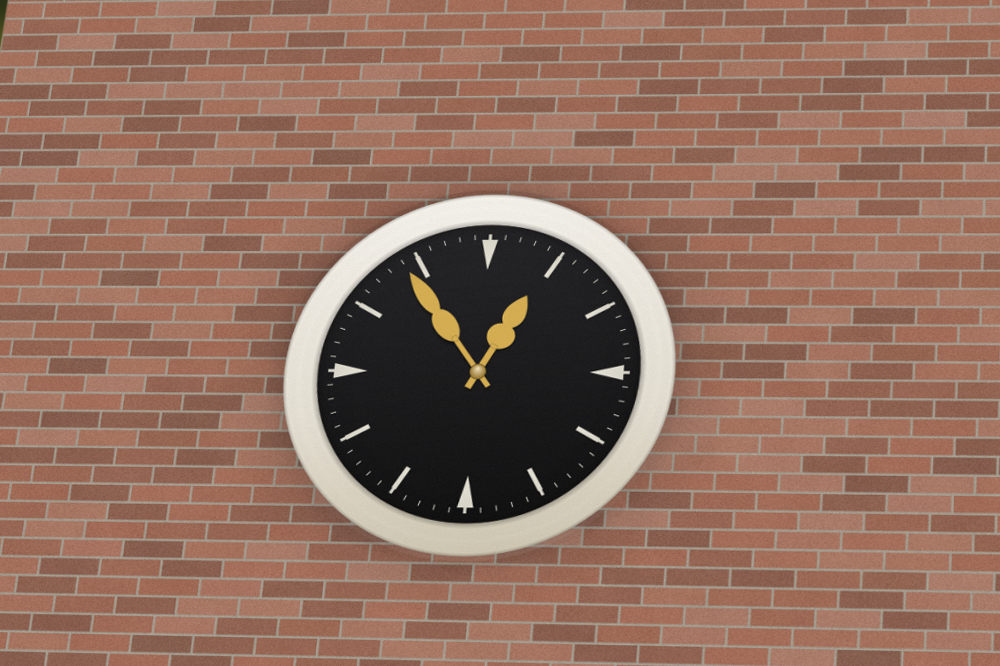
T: 12:54
